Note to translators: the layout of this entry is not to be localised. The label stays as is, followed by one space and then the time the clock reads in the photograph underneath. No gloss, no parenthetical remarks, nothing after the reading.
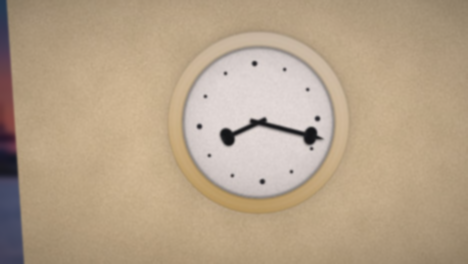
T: 8:18
